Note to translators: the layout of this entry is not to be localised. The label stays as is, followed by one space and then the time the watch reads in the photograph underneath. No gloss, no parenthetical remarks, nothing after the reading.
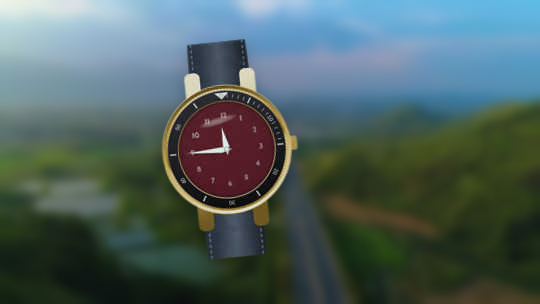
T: 11:45
